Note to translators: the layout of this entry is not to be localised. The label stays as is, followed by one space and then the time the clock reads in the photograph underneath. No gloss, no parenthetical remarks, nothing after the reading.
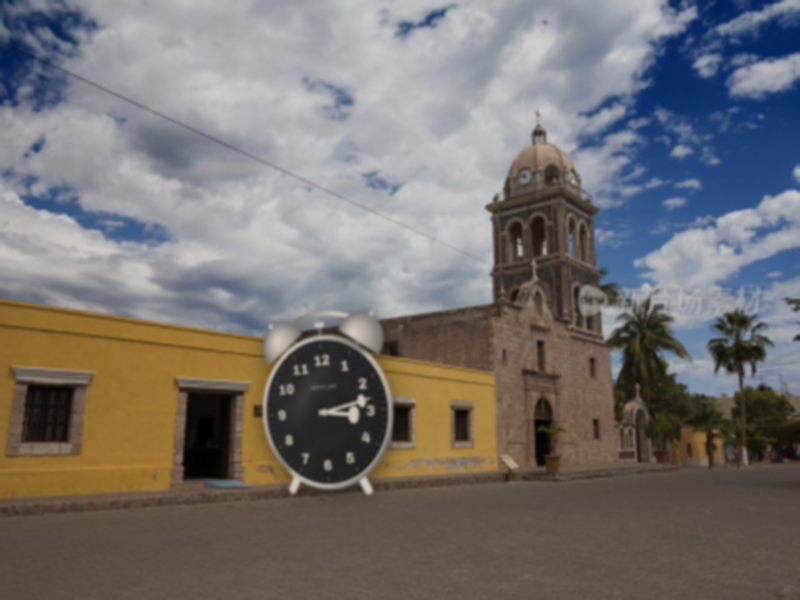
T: 3:13
